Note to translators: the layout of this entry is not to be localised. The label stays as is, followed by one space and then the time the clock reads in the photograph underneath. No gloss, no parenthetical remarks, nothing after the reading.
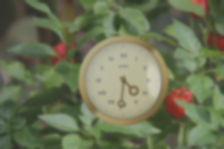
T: 4:31
